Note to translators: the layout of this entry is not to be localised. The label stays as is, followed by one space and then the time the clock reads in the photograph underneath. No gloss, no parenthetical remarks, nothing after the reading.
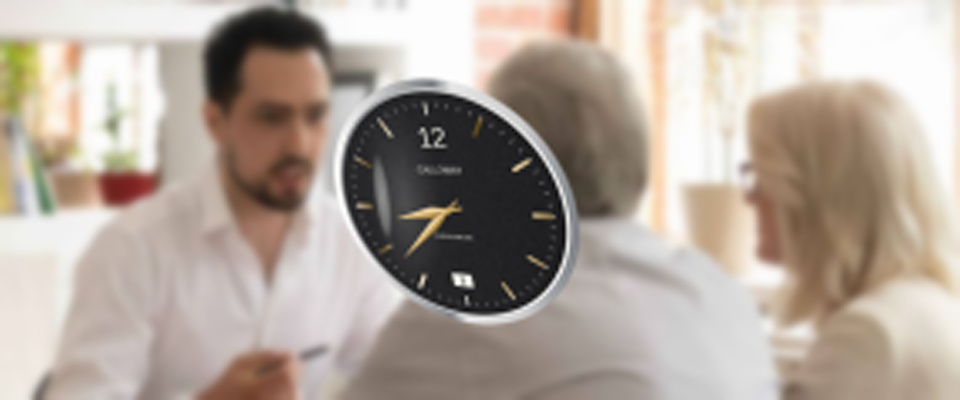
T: 8:38
